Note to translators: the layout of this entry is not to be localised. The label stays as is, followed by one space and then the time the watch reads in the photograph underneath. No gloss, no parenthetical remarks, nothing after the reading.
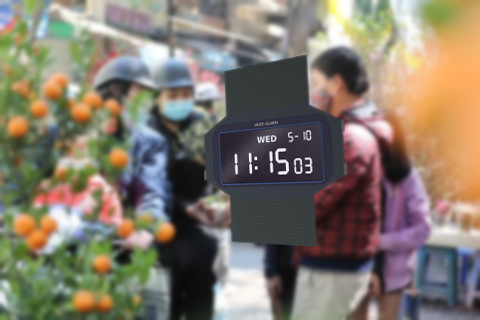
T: 11:15:03
